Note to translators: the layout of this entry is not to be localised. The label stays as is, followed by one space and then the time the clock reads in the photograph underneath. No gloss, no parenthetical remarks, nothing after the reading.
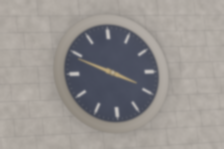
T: 3:49
